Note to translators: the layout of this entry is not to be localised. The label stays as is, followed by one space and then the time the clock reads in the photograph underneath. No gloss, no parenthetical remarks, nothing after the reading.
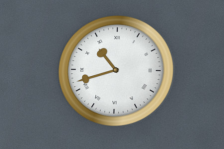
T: 10:42
